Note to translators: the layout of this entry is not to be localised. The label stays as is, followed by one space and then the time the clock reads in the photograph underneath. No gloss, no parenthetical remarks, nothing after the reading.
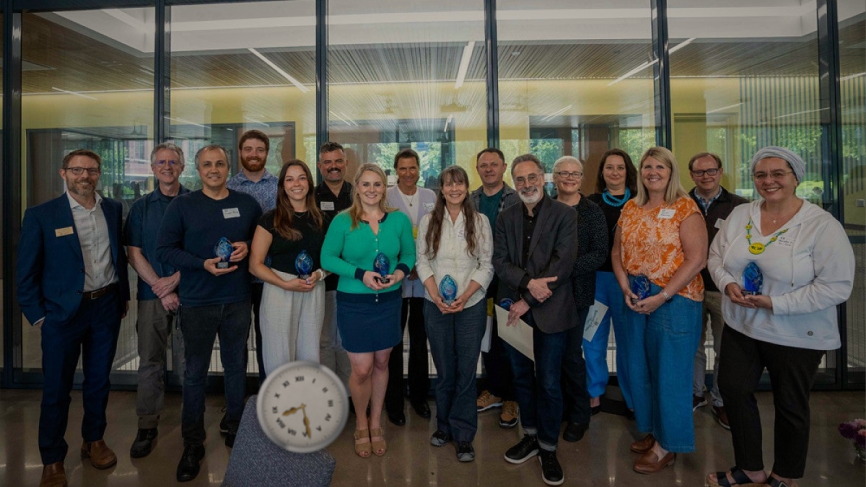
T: 8:29
